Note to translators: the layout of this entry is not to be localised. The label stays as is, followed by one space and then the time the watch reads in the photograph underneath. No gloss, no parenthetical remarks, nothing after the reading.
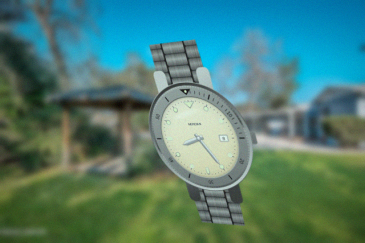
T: 8:25
